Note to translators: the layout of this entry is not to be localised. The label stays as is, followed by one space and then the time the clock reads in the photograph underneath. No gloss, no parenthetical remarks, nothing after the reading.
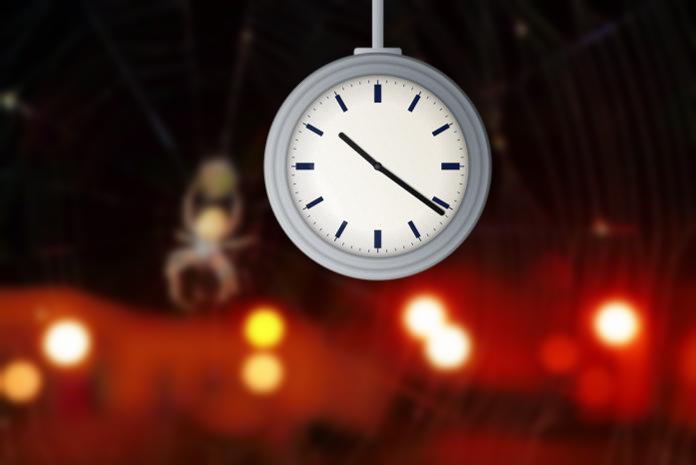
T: 10:21
